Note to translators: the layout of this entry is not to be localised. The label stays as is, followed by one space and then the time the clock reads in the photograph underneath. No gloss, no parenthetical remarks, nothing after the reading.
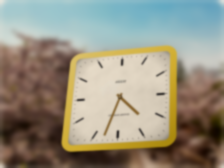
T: 4:33
